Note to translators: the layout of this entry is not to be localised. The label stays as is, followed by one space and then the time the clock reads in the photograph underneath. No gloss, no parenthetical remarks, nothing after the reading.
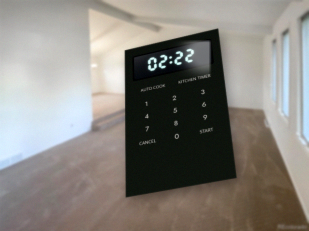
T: 2:22
